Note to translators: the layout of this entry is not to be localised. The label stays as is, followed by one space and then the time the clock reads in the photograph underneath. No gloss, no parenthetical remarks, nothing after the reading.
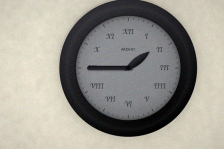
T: 1:45
